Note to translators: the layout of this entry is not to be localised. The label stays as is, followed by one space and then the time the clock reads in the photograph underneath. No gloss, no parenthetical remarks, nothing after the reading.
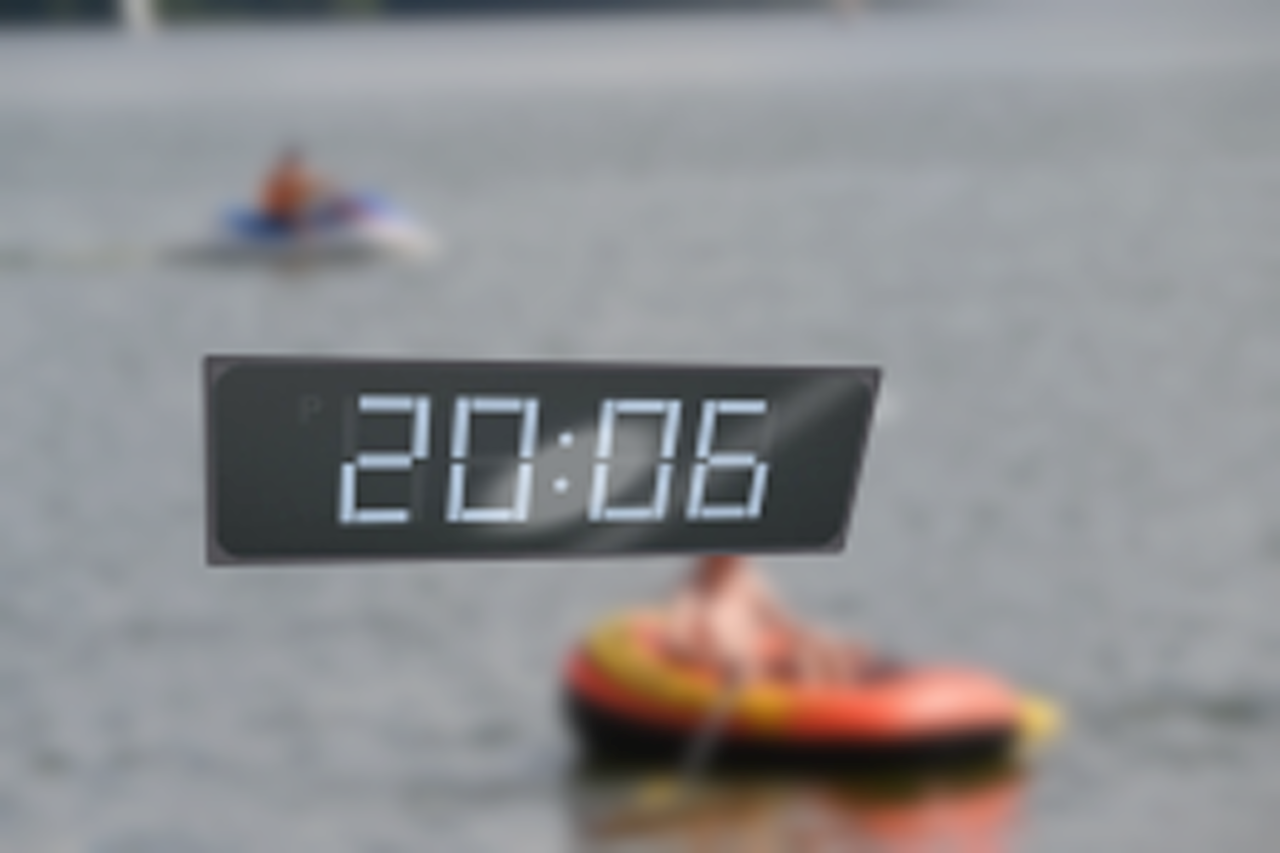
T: 20:06
